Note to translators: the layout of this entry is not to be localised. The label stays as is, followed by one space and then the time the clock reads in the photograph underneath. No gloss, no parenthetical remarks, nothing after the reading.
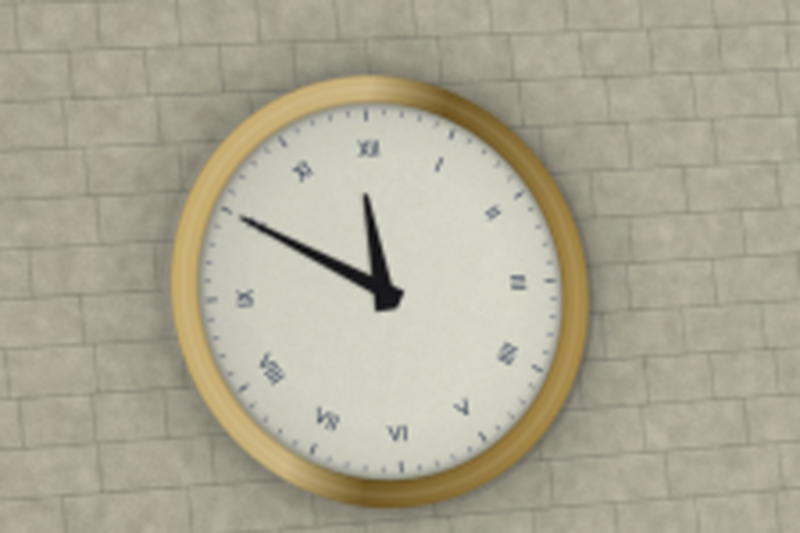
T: 11:50
